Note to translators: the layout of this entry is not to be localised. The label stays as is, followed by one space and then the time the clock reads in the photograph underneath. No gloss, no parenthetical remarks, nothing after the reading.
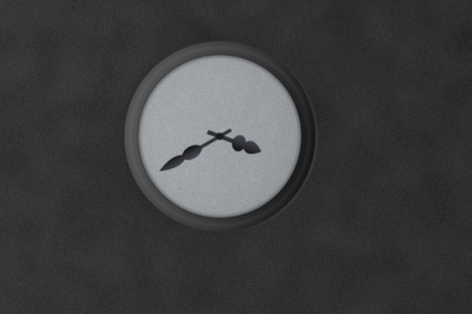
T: 3:40
